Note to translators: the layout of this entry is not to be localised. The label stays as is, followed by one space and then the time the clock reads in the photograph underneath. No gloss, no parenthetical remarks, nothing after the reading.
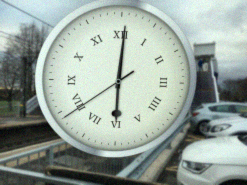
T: 6:00:39
